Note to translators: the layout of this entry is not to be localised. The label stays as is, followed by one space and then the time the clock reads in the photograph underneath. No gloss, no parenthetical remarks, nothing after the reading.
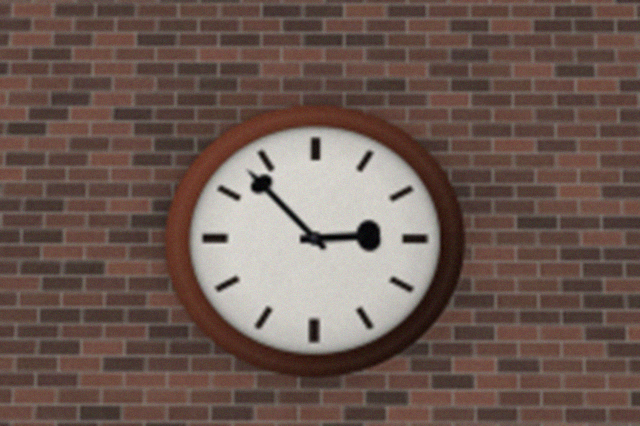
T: 2:53
